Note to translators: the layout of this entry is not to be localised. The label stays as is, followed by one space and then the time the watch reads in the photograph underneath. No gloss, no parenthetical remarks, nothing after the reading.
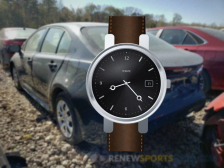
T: 8:23
